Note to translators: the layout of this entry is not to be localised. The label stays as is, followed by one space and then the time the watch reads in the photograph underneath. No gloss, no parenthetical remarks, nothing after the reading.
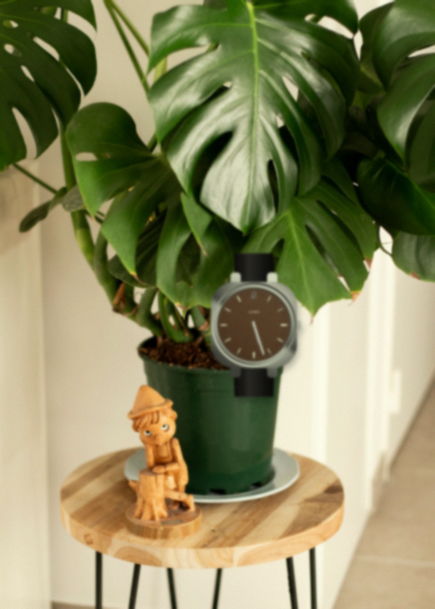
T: 5:27
